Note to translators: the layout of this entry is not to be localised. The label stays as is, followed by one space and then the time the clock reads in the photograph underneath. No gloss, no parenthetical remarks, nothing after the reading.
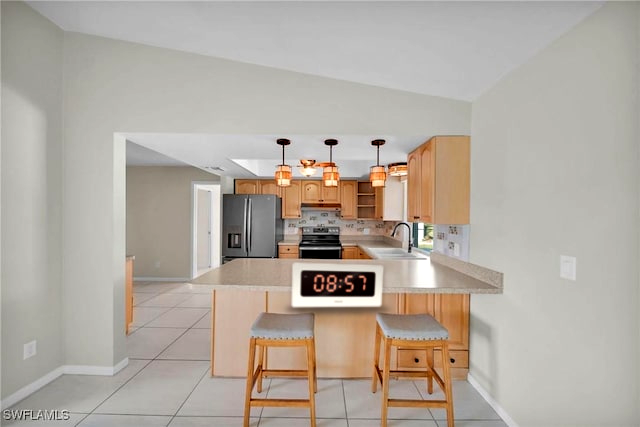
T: 8:57
